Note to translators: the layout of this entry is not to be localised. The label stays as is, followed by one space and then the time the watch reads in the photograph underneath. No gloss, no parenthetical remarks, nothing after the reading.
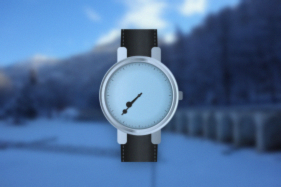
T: 7:37
